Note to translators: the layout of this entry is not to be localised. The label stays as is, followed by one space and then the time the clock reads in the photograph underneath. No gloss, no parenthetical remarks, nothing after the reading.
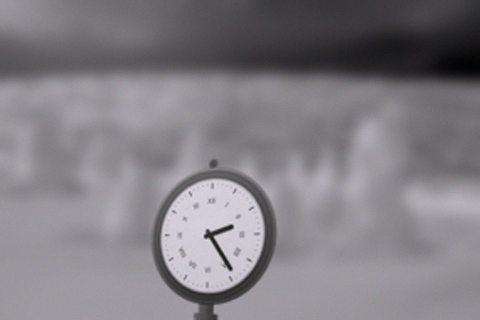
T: 2:24
